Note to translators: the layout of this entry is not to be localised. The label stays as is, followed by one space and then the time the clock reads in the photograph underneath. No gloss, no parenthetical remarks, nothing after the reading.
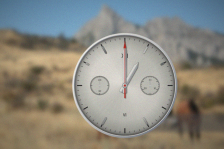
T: 1:00
